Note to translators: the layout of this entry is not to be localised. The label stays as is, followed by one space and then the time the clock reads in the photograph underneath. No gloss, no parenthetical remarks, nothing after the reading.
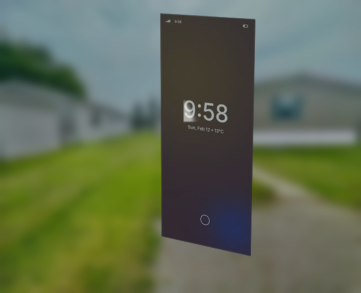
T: 9:58
